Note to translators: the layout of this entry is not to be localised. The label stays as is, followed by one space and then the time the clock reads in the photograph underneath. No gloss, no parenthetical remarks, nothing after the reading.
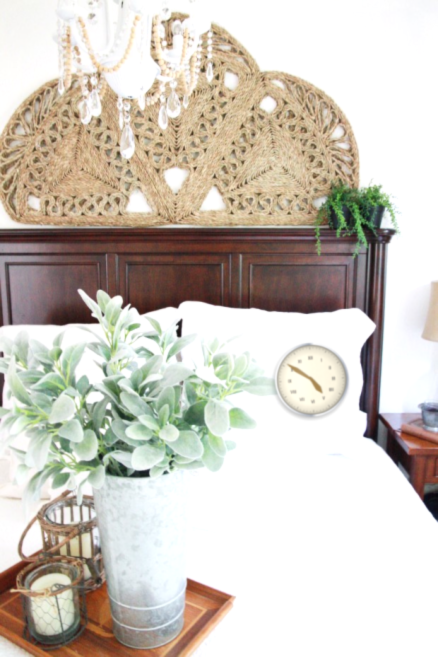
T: 4:51
